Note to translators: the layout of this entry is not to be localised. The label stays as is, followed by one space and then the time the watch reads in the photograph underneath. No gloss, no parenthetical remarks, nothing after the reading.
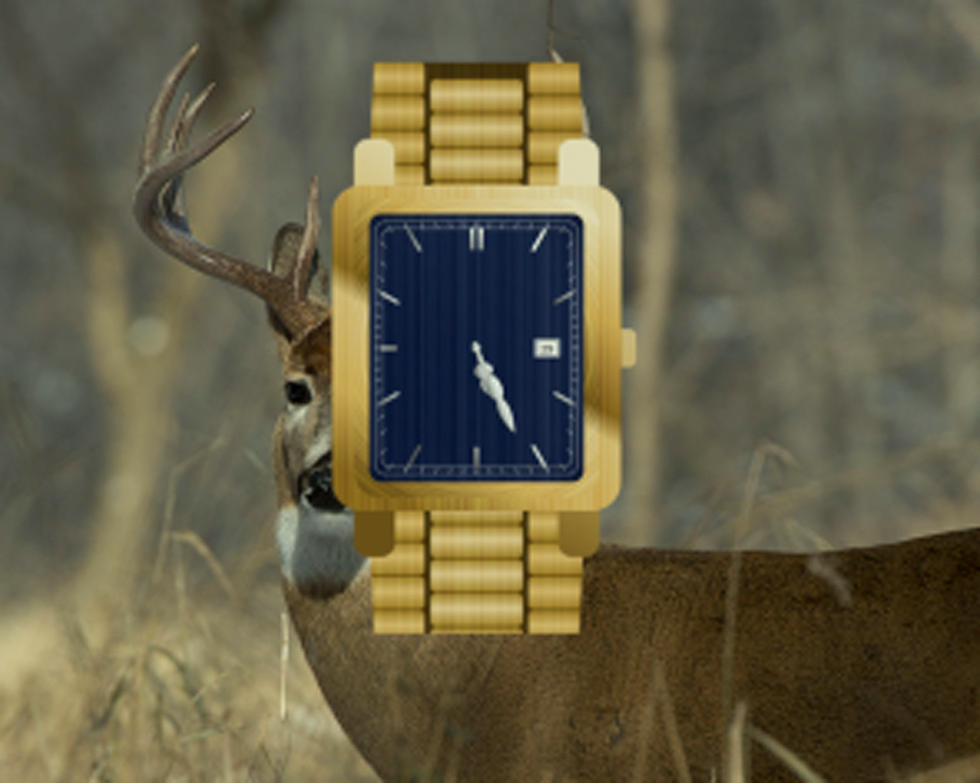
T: 5:26
